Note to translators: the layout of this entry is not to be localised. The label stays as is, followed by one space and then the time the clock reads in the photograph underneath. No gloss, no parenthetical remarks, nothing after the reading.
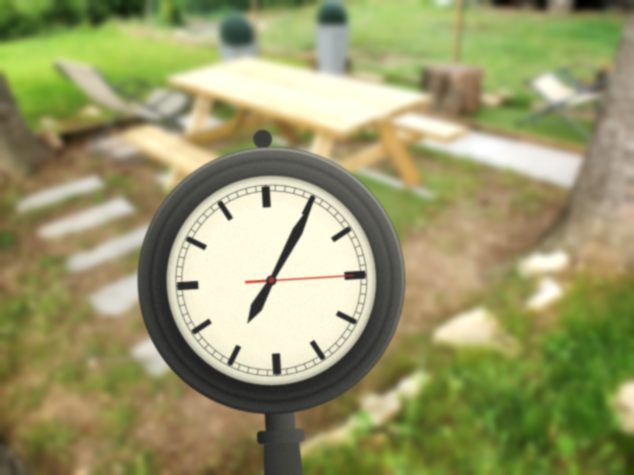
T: 7:05:15
